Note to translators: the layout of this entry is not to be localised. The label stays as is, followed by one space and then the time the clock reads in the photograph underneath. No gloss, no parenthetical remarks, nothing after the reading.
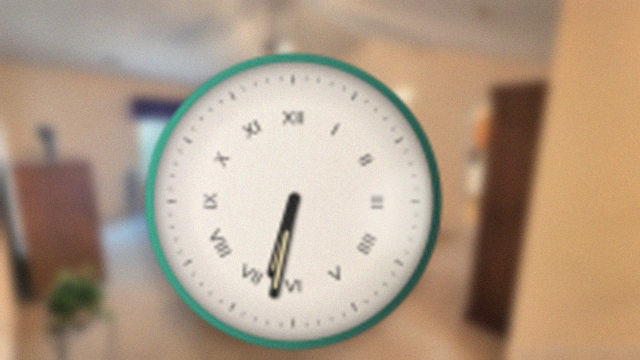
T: 6:32
